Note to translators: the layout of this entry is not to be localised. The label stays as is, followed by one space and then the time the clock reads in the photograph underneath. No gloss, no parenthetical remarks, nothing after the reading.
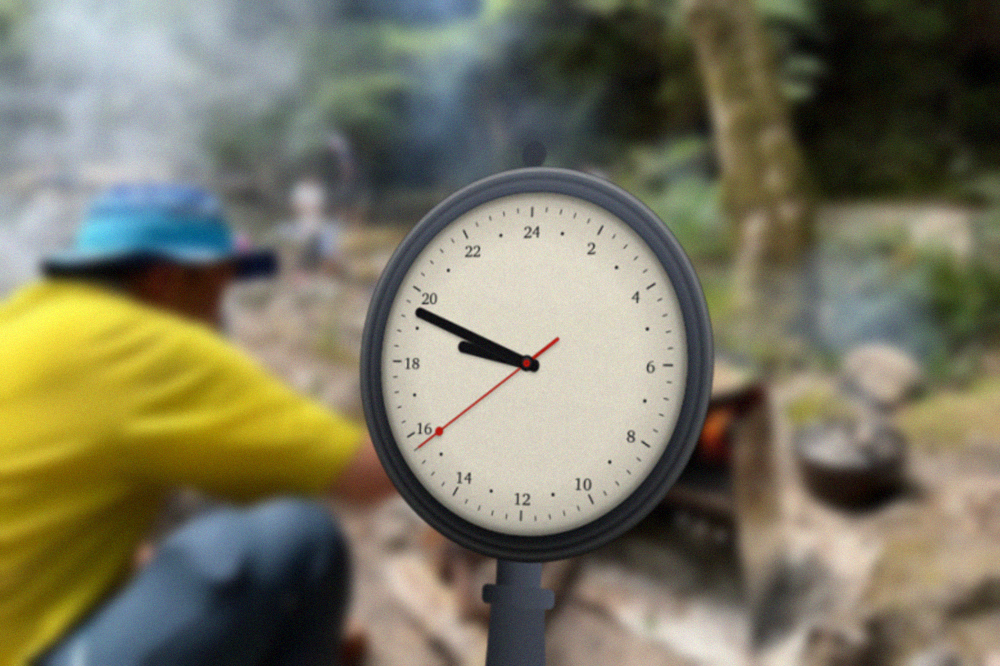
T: 18:48:39
